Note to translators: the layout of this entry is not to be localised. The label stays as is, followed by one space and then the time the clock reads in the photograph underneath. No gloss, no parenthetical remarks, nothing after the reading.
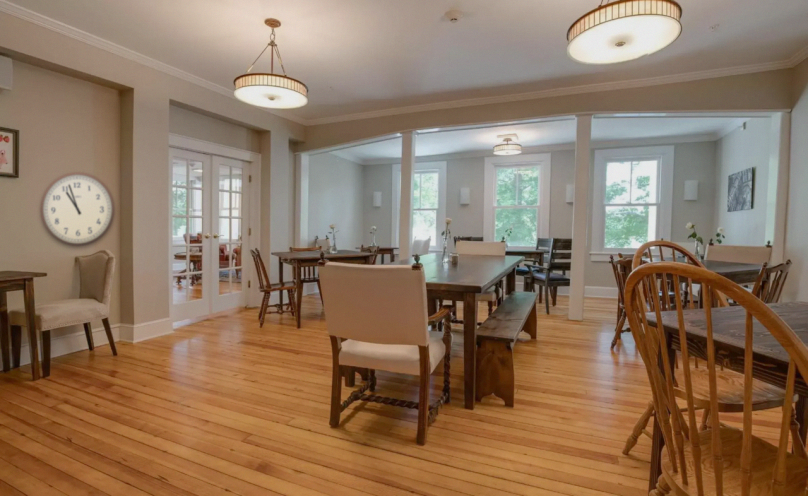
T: 10:57
